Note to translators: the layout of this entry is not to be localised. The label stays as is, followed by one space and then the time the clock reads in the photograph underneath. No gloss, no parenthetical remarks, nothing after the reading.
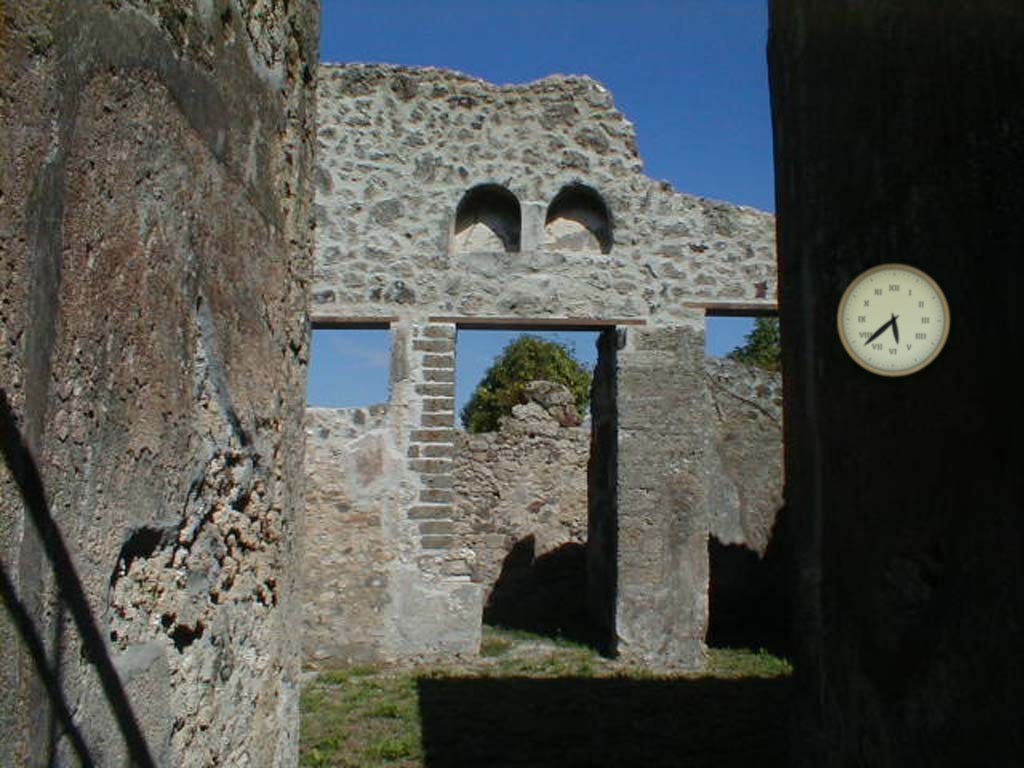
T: 5:38
